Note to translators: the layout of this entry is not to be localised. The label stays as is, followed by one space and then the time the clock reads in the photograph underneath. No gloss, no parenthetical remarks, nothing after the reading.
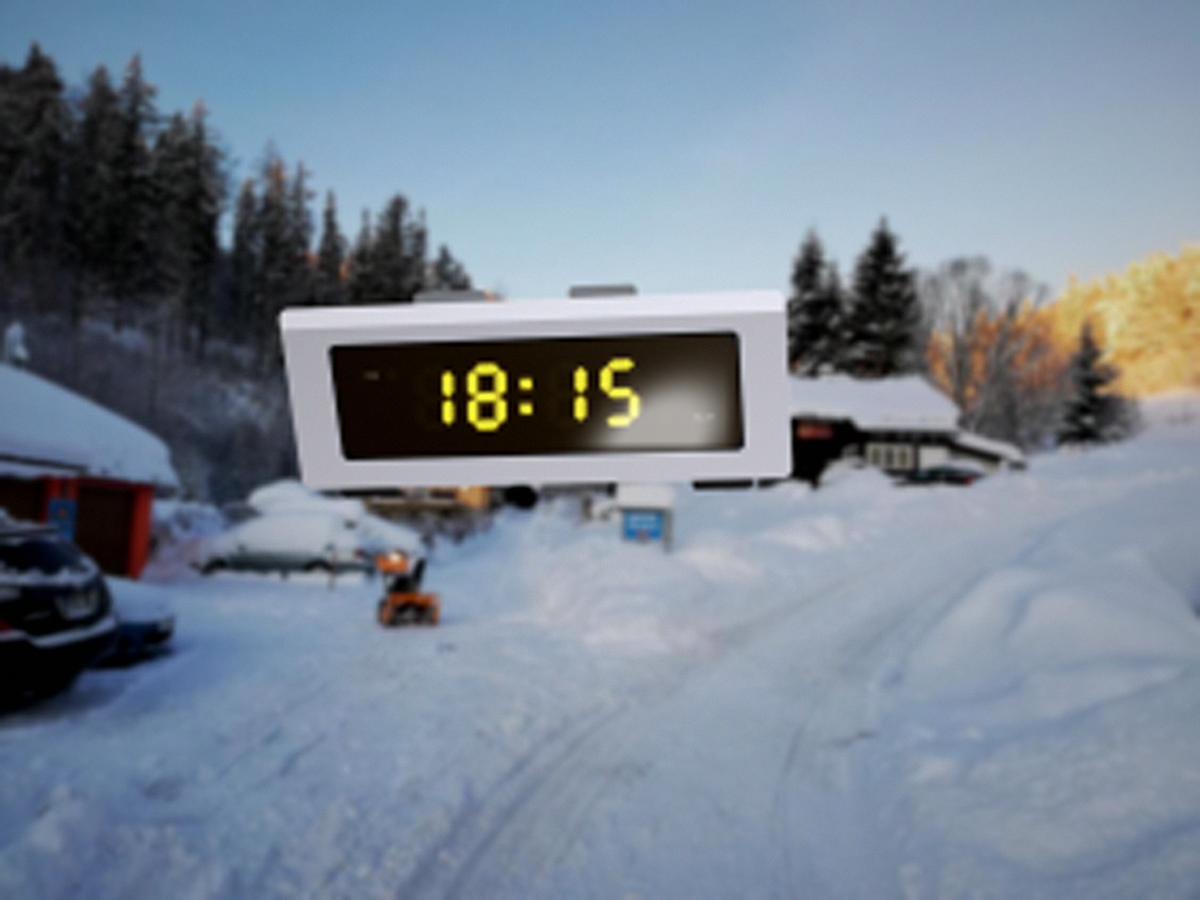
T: 18:15
